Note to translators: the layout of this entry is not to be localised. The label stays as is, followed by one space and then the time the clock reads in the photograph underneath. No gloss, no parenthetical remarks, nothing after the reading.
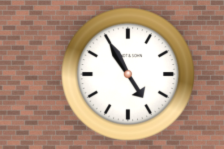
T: 4:55
